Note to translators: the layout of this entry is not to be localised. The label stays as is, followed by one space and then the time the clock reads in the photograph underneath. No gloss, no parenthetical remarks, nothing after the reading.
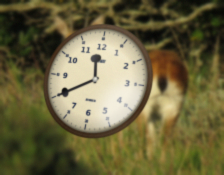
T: 11:40
